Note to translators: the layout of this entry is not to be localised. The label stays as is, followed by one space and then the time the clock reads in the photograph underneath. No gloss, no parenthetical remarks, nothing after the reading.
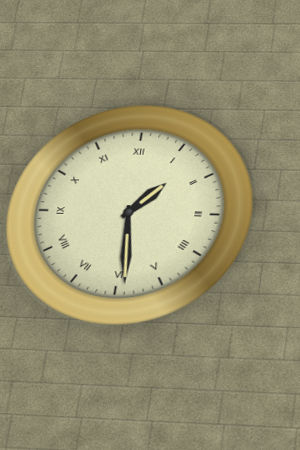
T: 1:29
